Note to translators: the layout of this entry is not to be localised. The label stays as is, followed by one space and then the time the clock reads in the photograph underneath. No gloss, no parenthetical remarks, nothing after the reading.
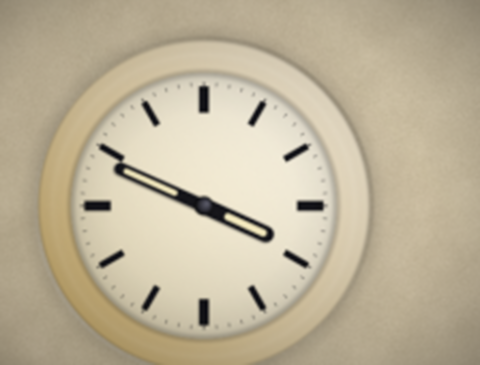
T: 3:49
